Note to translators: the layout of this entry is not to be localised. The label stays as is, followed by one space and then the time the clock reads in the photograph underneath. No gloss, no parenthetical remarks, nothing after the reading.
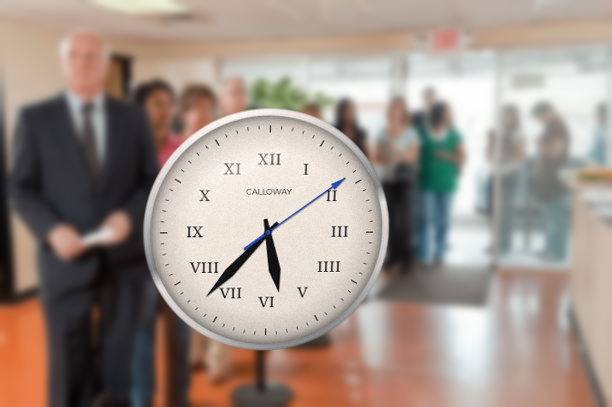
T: 5:37:09
